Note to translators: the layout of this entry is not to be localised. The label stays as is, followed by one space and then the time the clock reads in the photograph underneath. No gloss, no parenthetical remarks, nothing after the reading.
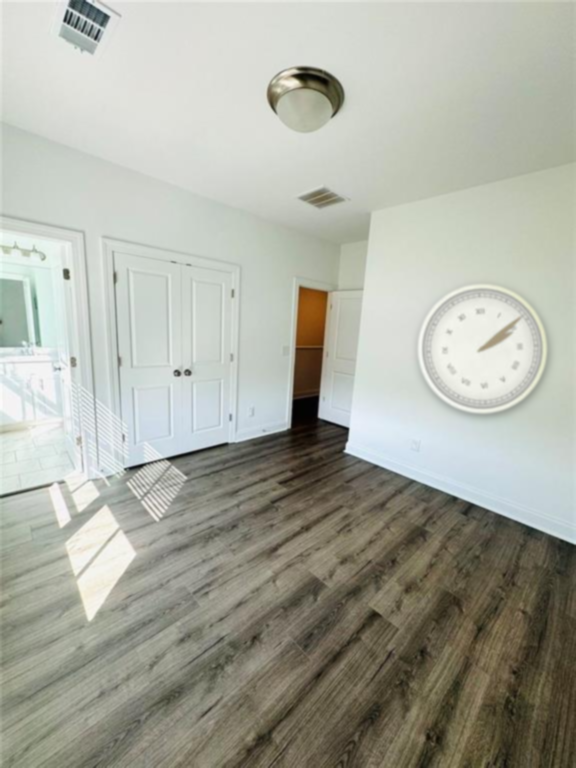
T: 2:09
